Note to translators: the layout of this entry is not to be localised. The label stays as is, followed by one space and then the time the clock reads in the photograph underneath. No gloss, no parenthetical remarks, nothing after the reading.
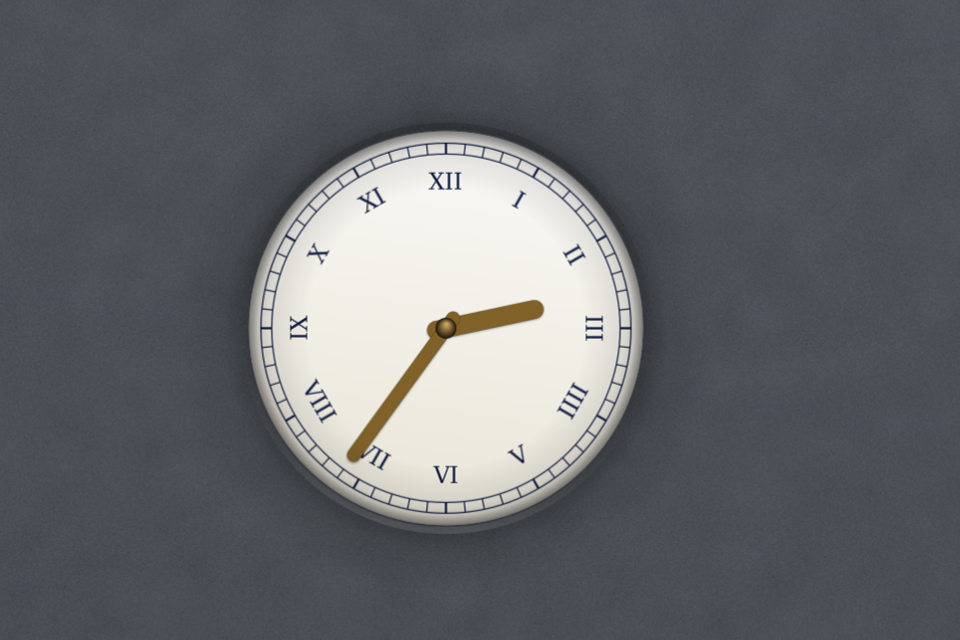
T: 2:36
